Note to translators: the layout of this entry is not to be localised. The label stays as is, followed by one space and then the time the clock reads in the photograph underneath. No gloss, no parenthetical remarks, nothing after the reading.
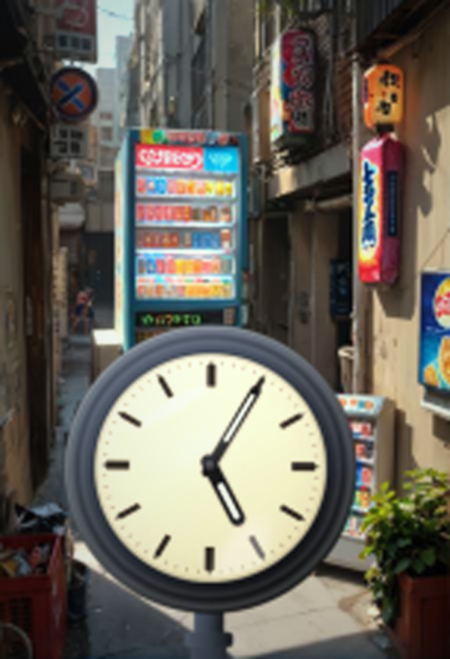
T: 5:05
